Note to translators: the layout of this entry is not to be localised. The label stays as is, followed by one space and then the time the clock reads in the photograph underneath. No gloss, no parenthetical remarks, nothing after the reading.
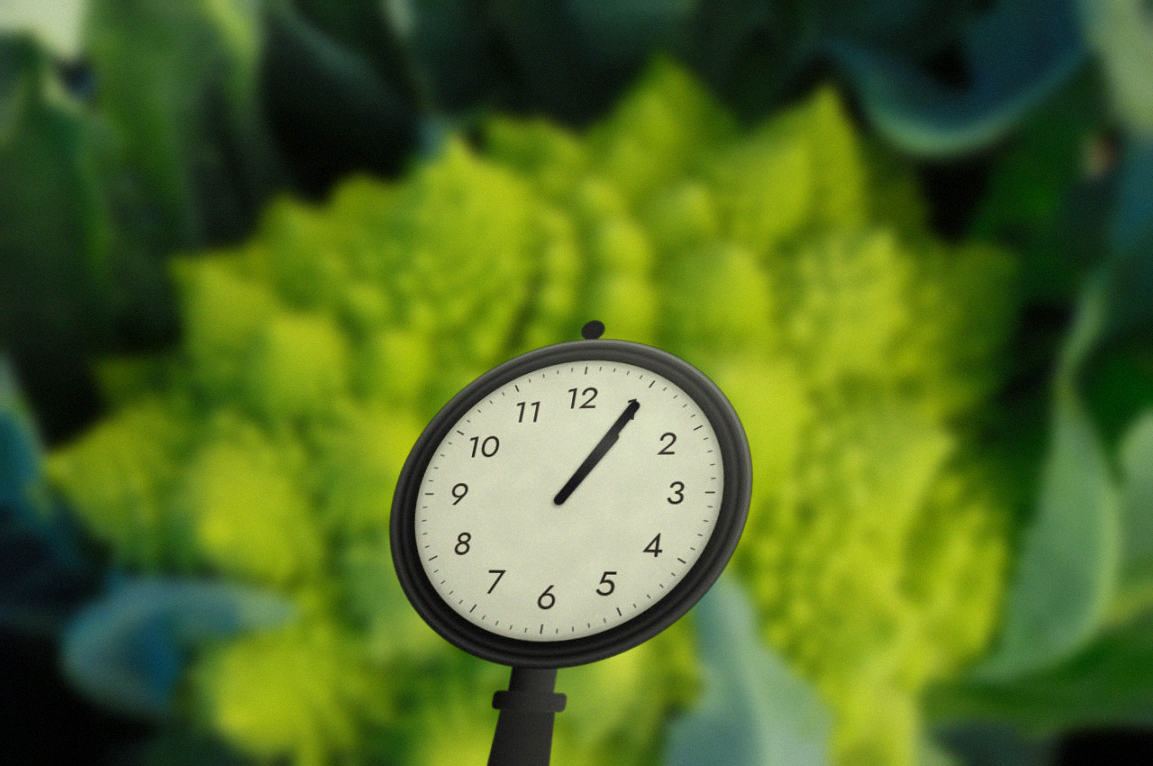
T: 1:05
